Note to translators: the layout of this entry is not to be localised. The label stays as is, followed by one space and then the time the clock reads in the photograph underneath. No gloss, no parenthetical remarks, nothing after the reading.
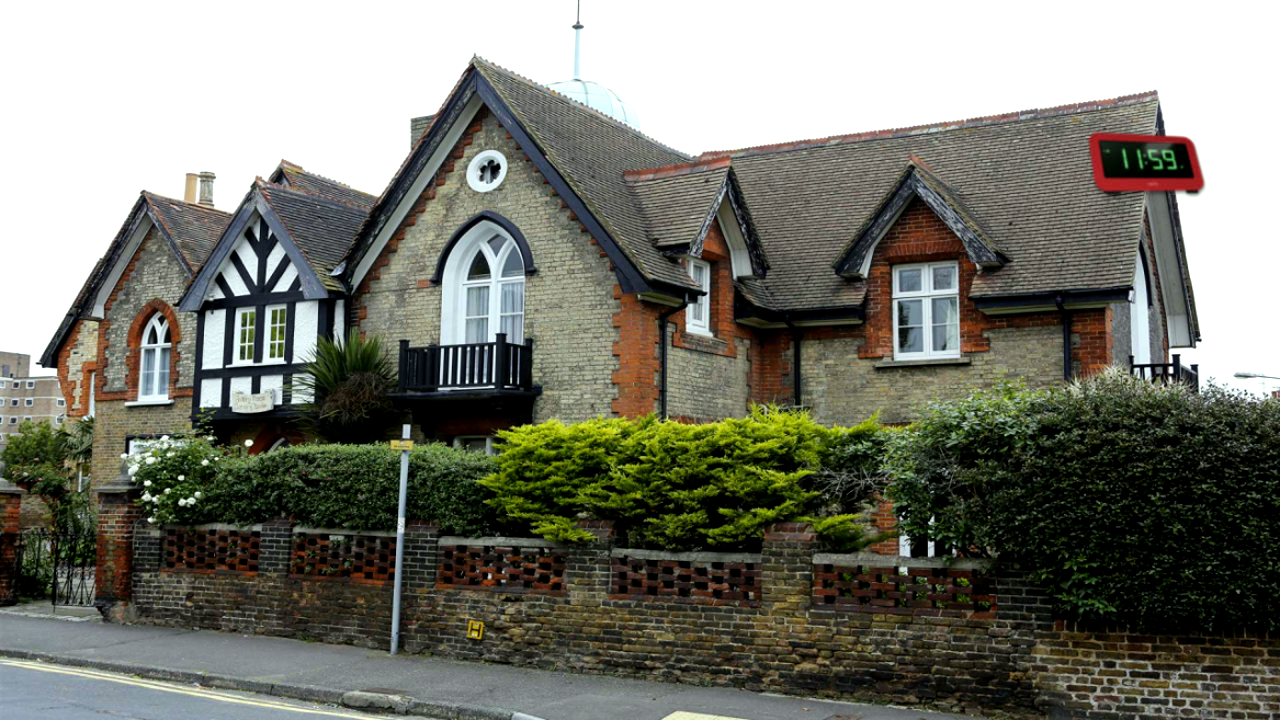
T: 11:59
